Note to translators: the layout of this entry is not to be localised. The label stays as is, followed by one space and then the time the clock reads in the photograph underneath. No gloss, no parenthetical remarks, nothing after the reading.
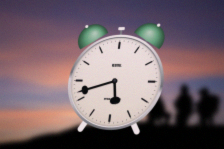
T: 5:42
